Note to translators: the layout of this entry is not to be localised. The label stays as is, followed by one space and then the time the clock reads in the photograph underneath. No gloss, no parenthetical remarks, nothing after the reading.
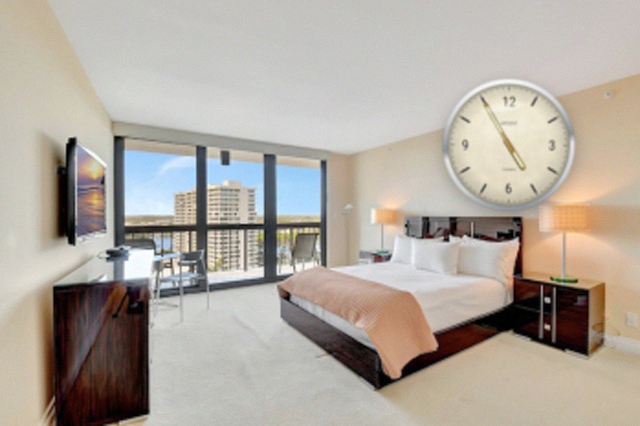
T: 4:55
